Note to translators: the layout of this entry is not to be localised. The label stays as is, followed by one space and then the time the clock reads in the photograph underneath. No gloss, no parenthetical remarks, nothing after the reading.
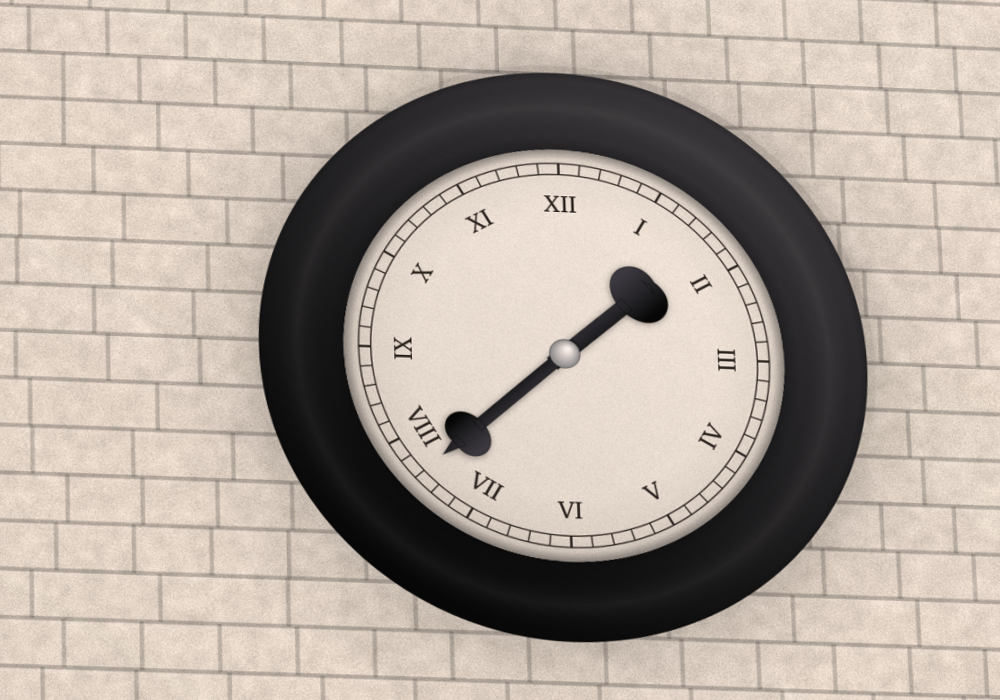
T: 1:38
